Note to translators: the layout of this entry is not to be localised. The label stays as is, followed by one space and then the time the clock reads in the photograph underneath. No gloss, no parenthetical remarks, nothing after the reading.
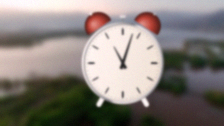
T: 11:03
